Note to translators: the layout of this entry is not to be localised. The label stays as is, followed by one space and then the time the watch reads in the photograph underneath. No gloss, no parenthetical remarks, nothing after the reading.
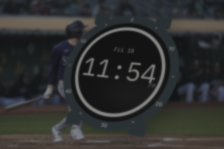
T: 11:54
